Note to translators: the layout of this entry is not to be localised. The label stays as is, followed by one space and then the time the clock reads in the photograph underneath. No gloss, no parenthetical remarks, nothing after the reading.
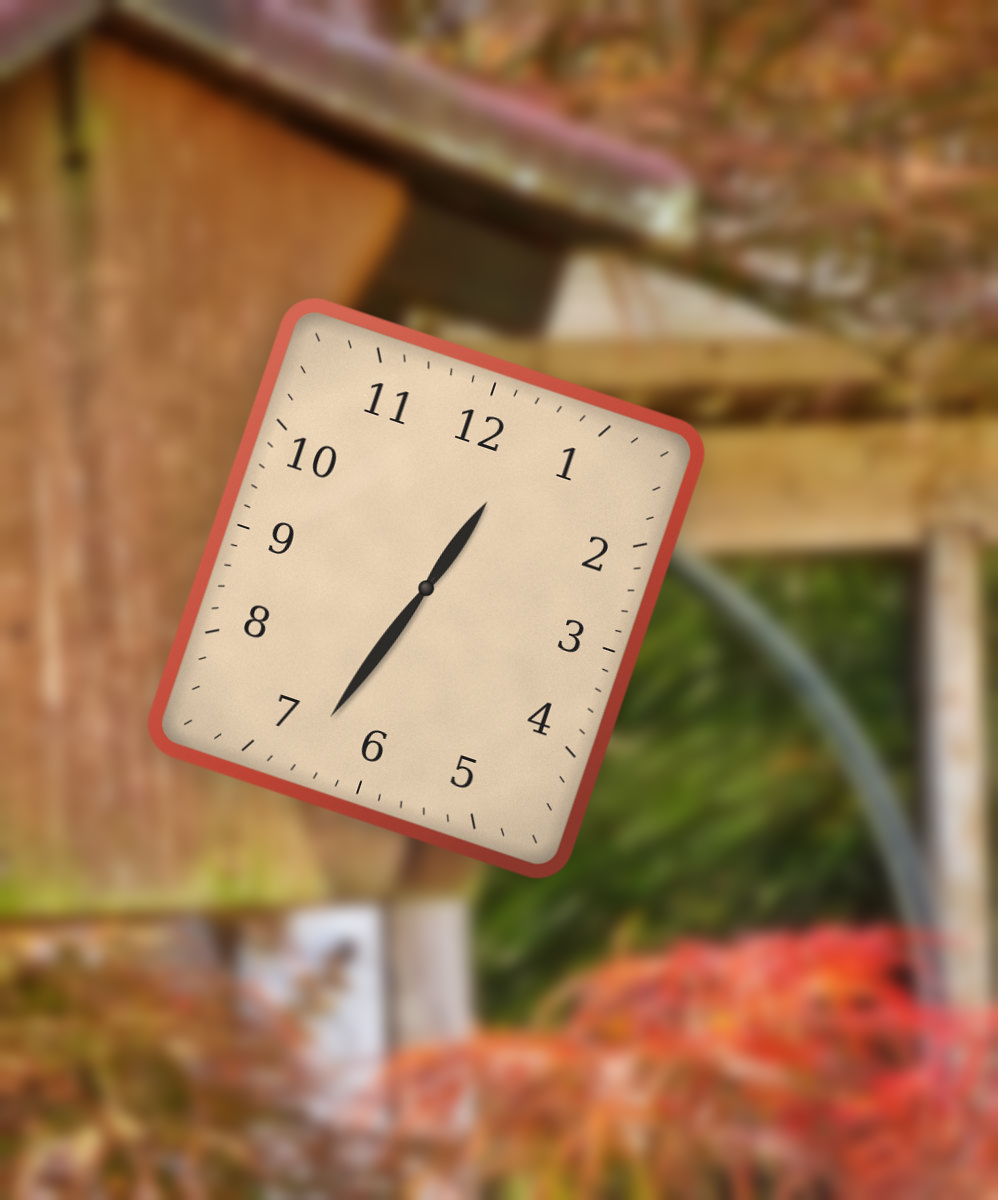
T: 12:33
